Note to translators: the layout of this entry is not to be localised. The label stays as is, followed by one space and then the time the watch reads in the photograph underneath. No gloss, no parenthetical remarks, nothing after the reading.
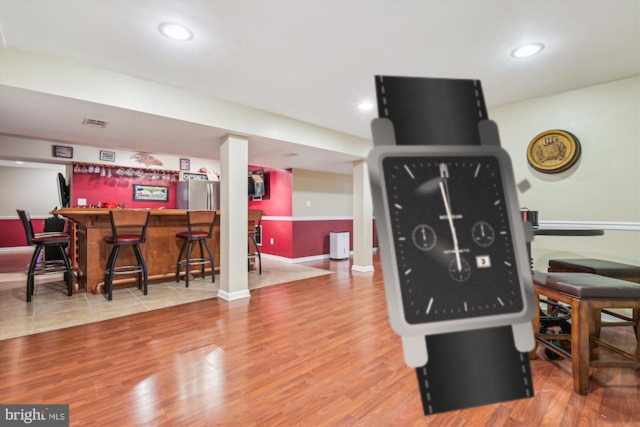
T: 5:59
